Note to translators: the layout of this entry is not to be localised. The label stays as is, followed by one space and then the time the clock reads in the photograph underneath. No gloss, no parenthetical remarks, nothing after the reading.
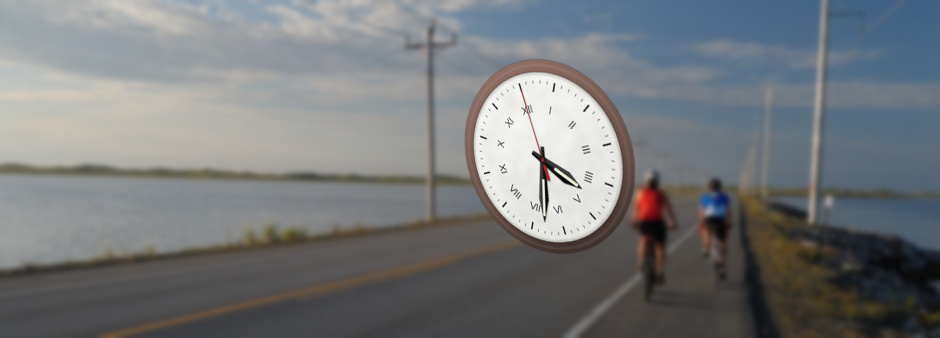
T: 4:33:00
